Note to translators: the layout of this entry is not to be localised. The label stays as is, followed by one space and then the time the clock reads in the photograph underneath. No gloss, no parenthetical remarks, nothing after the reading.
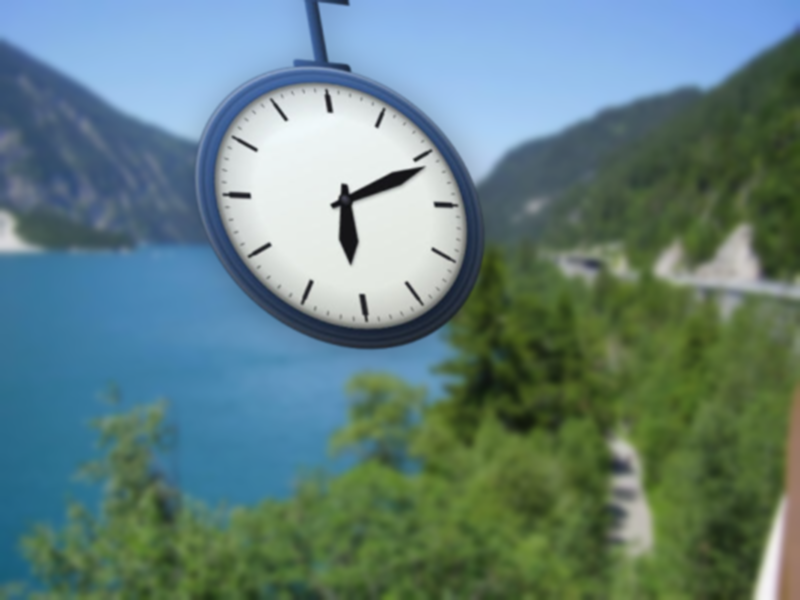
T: 6:11
